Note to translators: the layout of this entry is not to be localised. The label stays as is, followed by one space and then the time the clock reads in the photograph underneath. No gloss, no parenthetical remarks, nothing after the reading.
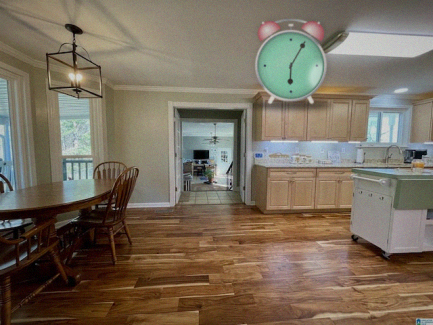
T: 6:05
